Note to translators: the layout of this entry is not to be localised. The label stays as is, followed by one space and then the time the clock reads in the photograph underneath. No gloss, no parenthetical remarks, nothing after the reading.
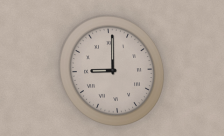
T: 9:01
